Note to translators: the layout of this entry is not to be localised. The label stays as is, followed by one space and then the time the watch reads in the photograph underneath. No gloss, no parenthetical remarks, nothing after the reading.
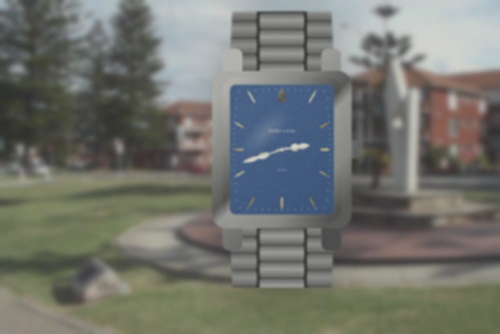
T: 2:42
